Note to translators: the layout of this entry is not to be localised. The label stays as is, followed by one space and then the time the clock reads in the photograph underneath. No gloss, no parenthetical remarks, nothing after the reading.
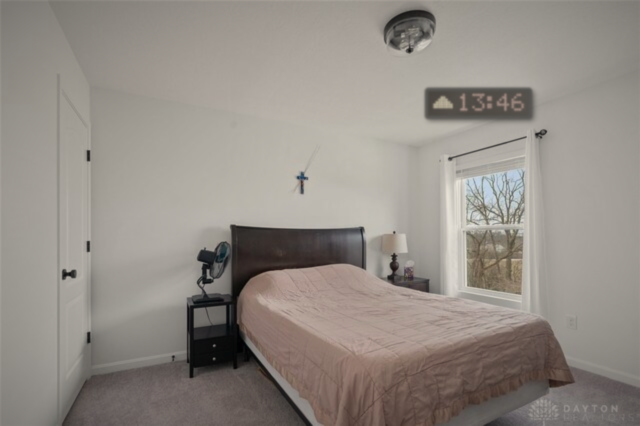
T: 13:46
